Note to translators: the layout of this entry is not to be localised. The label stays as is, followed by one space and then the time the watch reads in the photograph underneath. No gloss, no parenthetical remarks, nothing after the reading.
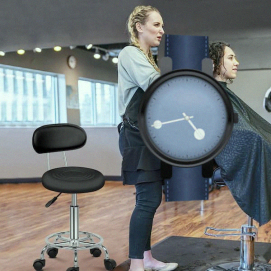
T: 4:43
